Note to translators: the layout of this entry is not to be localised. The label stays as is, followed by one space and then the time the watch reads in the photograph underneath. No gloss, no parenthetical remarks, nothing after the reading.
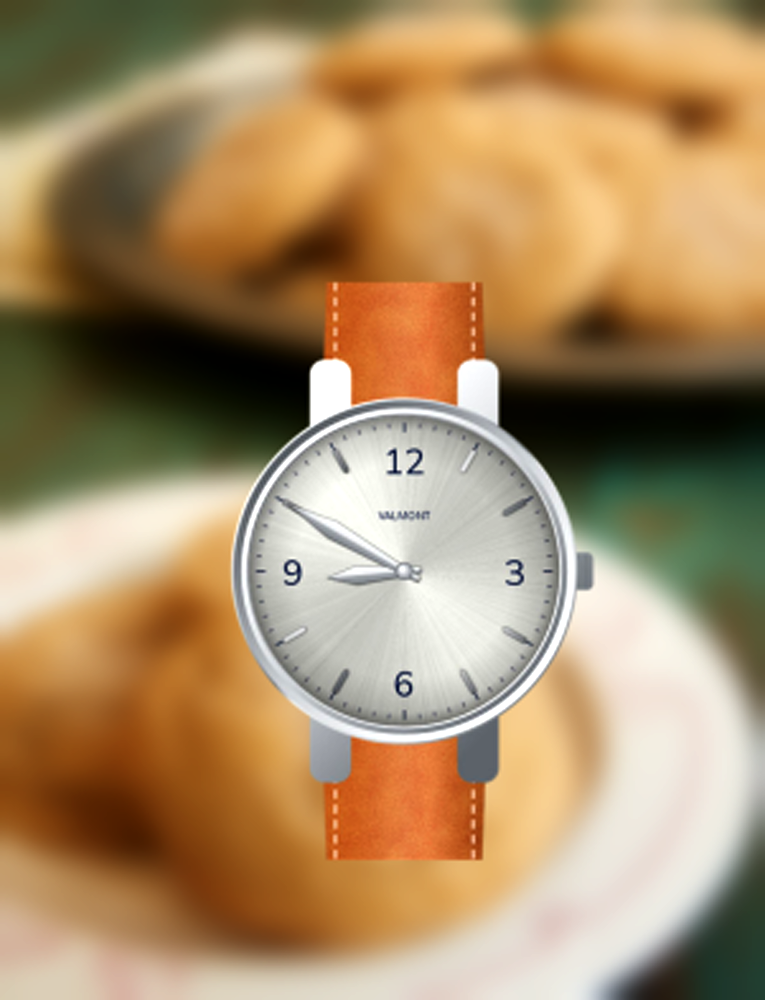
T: 8:50
